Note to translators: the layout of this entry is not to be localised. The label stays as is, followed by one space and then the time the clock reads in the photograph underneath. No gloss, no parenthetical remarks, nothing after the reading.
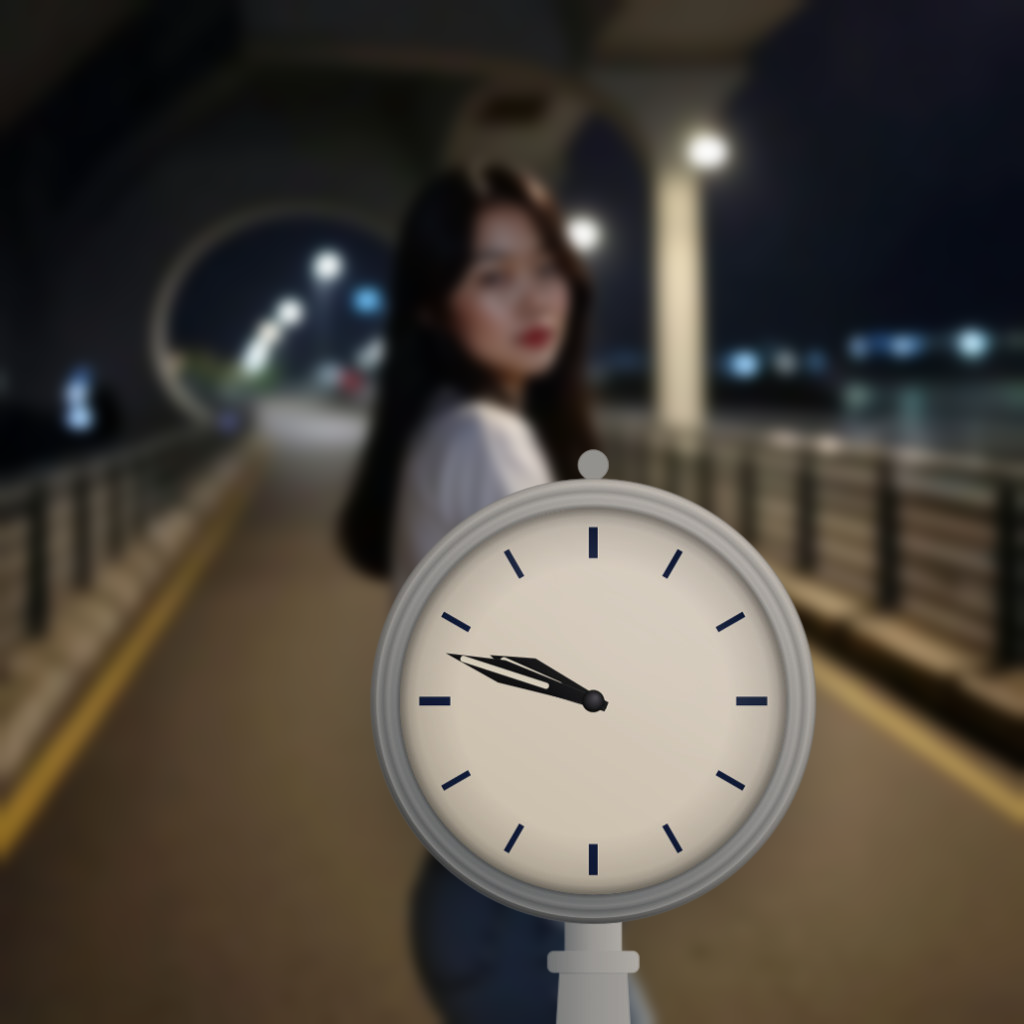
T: 9:48
